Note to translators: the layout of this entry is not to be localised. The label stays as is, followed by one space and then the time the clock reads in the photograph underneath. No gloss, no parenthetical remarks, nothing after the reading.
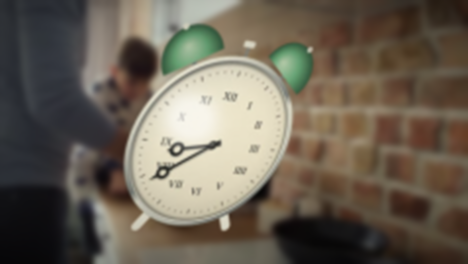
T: 8:39
